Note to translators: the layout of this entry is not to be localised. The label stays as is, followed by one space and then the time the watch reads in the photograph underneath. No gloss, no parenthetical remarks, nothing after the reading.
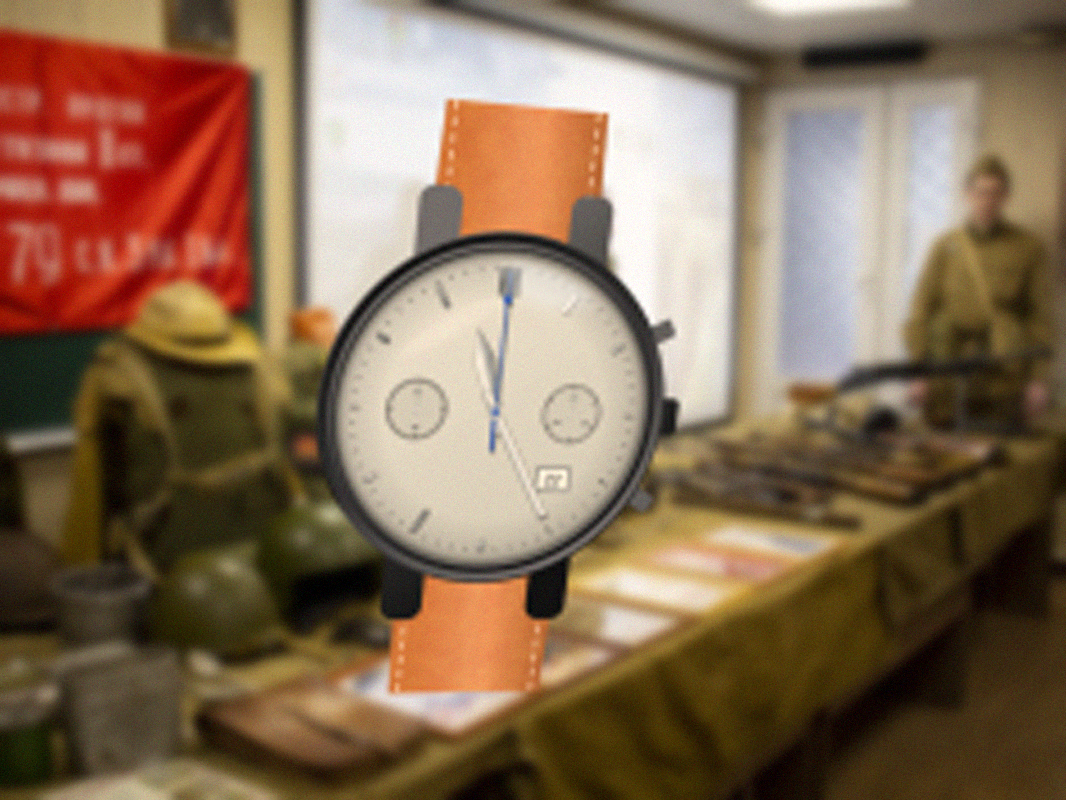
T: 11:25
